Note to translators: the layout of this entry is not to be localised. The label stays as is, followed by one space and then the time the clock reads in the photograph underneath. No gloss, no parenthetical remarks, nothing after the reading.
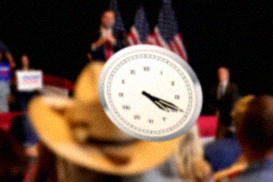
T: 4:19
